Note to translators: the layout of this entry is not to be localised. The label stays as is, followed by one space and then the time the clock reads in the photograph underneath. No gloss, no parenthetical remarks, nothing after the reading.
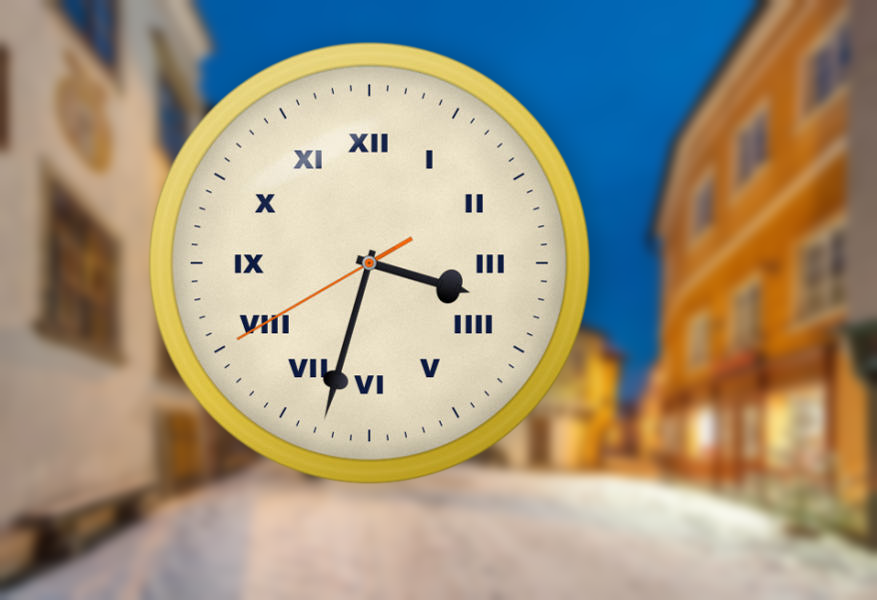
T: 3:32:40
